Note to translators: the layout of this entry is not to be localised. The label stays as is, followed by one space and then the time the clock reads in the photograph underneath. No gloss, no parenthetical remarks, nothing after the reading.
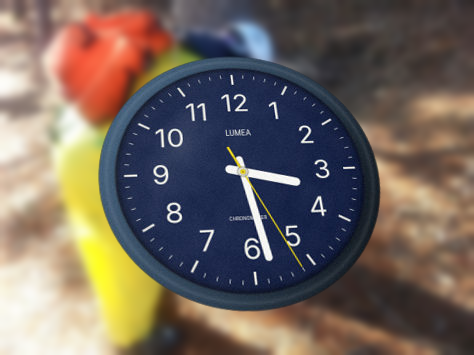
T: 3:28:26
